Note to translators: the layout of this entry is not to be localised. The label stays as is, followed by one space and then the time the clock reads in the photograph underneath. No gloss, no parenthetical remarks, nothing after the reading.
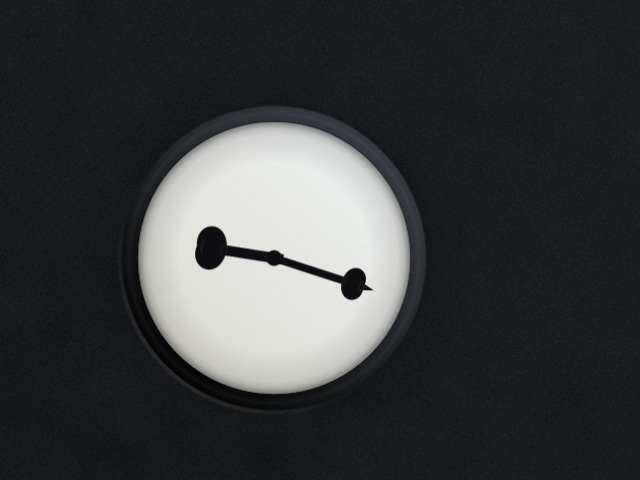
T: 9:18
